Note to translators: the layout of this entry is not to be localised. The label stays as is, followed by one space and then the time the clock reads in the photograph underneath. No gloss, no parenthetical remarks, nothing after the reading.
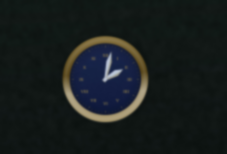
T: 2:02
